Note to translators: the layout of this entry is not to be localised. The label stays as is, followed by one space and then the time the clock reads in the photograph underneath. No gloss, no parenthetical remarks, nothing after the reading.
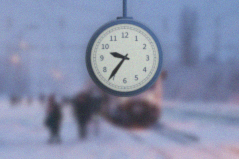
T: 9:36
